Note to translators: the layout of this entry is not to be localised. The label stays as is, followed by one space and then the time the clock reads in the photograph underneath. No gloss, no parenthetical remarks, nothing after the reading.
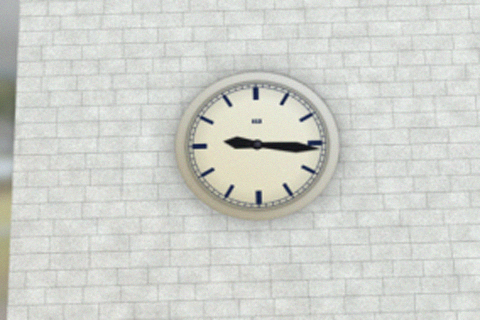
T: 9:16
